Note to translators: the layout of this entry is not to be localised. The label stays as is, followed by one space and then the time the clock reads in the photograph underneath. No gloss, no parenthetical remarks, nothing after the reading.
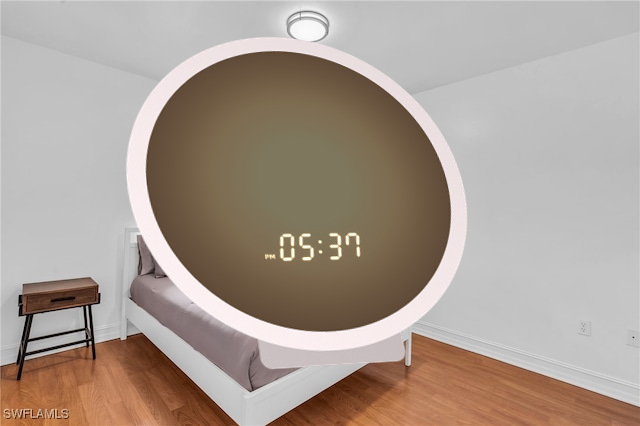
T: 5:37
